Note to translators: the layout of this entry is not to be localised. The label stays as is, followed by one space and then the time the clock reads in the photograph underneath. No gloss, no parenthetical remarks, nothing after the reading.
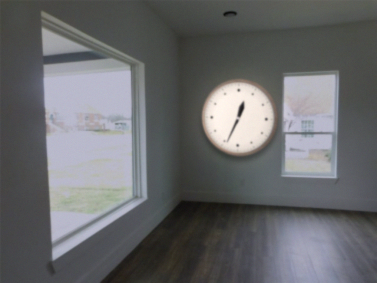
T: 12:34
